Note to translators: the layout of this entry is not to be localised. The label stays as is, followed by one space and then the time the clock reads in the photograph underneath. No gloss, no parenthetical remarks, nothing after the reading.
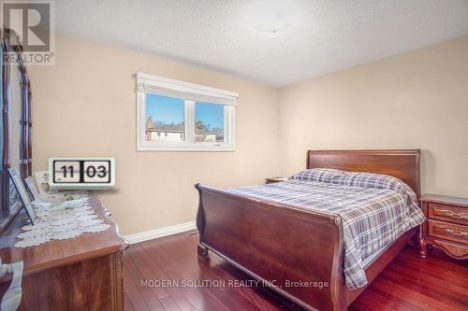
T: 11:03
